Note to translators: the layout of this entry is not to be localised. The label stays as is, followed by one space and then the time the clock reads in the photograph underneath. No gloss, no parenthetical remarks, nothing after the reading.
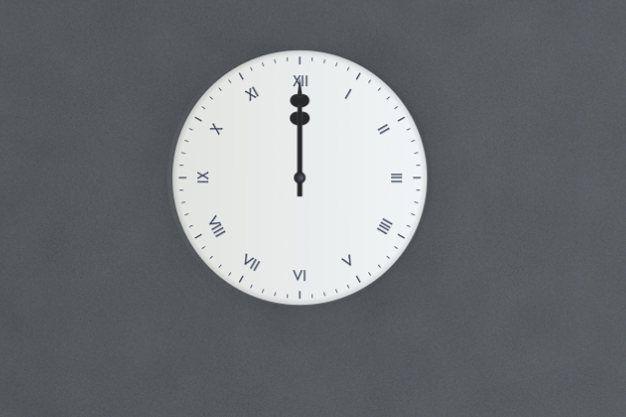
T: 12:00
